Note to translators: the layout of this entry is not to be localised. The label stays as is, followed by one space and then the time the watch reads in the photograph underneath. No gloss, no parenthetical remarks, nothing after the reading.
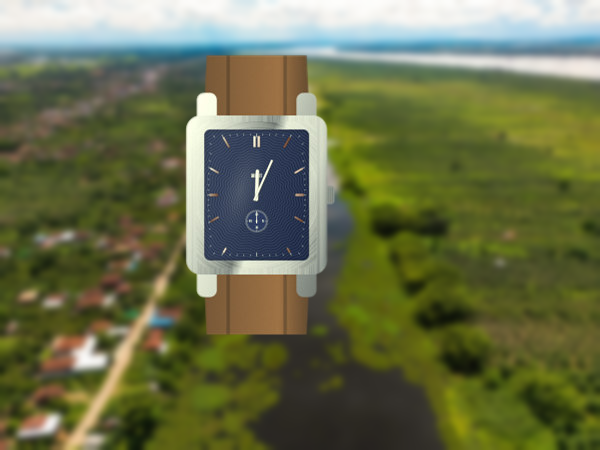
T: 12:04
